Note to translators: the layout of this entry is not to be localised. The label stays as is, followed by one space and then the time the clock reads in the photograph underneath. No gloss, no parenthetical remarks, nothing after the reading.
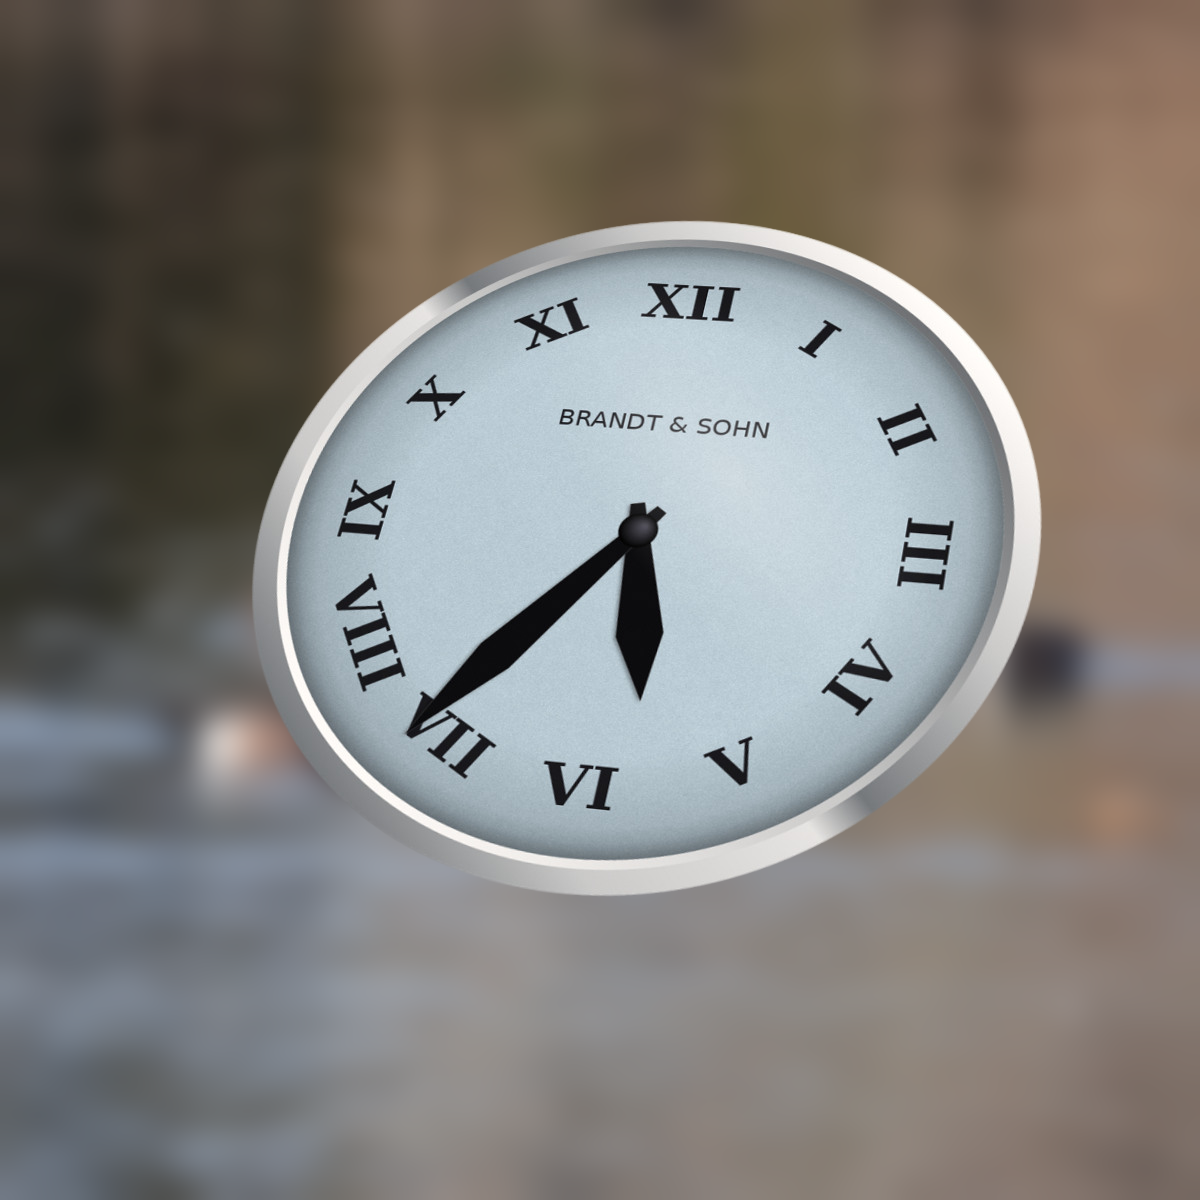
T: 5:36
